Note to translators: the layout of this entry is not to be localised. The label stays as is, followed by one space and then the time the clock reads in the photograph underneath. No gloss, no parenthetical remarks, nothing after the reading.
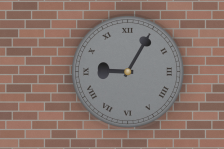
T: 9:05
